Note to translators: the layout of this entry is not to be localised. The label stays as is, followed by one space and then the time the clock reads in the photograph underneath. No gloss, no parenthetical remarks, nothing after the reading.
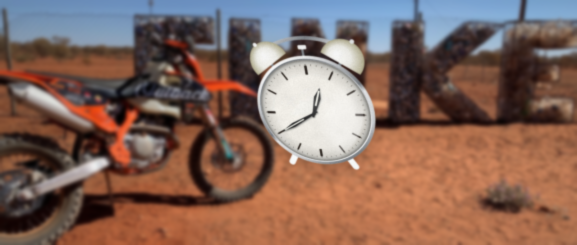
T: 12:40
